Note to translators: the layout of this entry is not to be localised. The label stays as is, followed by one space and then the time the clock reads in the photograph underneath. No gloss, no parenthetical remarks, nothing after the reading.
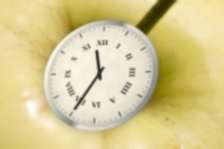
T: 11:35
